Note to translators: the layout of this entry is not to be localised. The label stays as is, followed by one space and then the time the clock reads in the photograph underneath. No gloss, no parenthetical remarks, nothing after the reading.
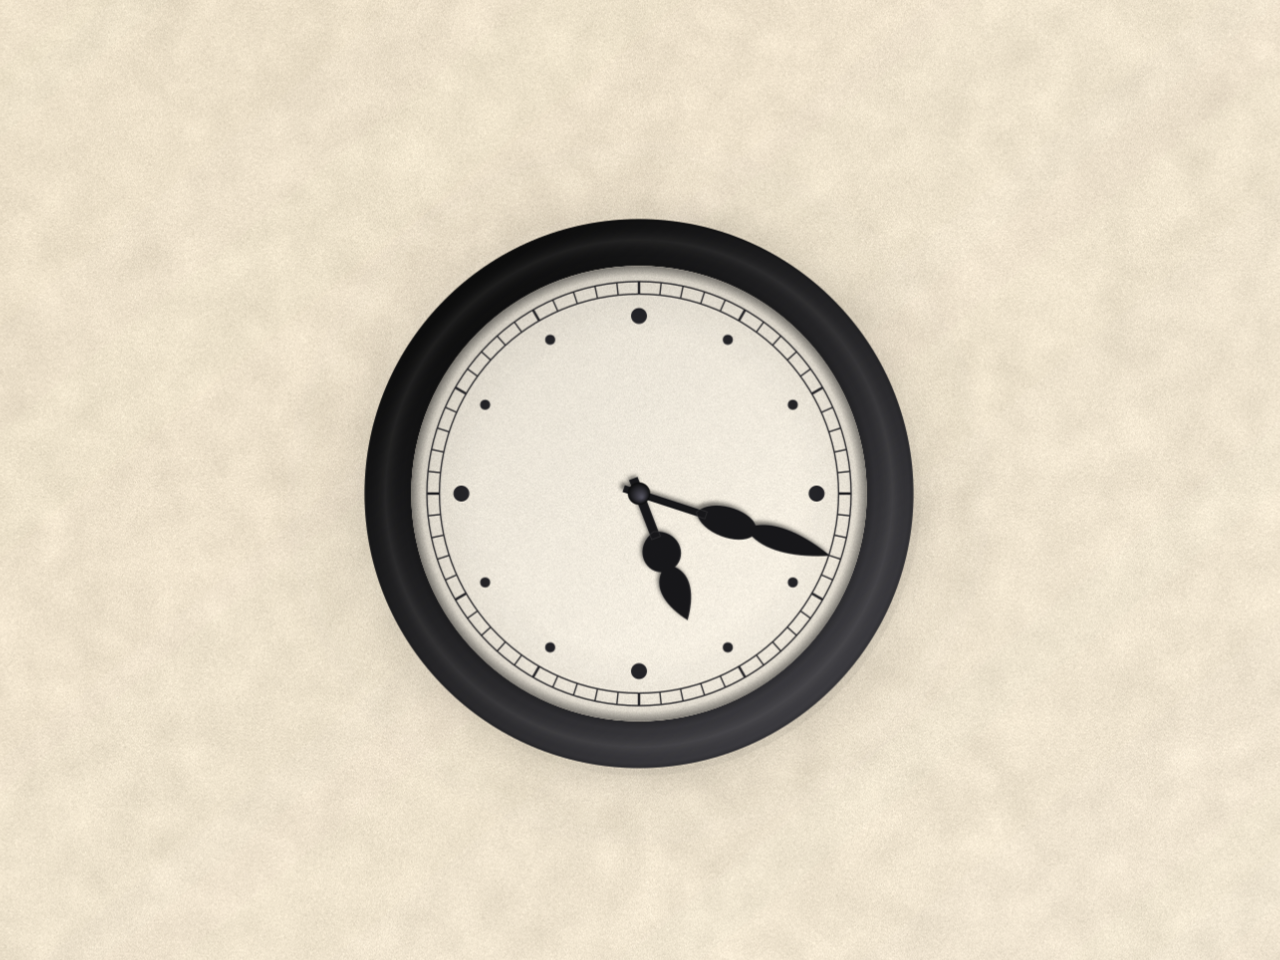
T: 5:18
